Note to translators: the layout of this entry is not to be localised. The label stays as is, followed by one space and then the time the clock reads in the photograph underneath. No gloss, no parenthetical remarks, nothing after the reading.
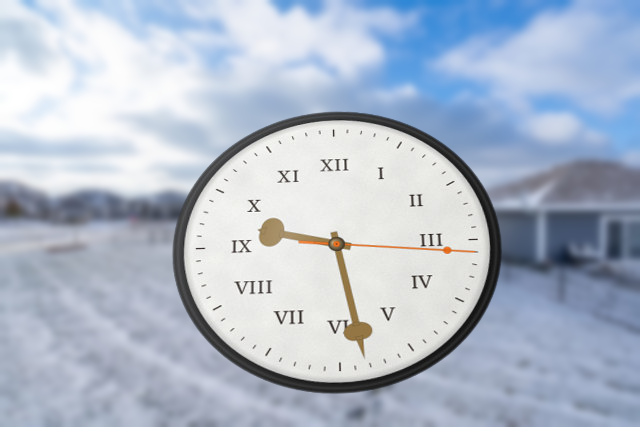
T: 9:28:16
